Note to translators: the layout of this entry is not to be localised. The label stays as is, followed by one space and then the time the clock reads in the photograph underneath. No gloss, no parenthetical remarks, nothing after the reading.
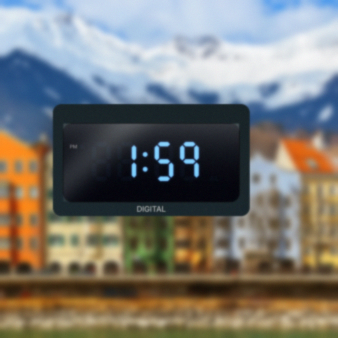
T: 1:59
